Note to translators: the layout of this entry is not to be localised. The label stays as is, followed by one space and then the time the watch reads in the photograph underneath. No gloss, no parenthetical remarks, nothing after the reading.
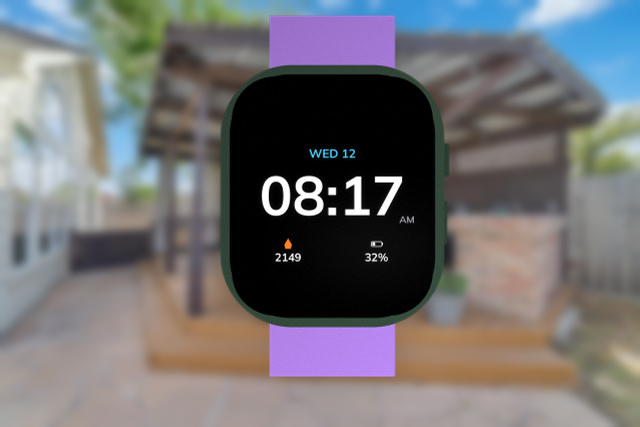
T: 8:17
